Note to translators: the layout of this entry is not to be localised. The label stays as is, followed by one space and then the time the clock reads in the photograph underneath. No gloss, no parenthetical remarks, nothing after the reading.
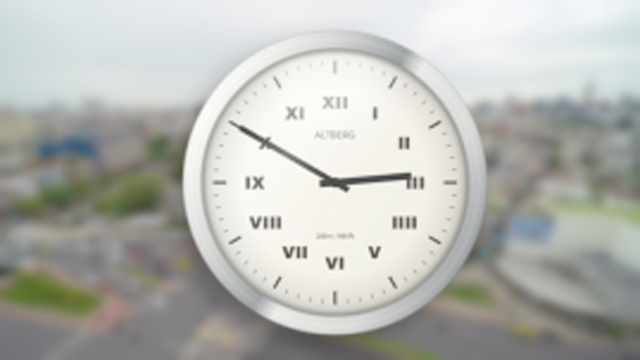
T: 2:50
